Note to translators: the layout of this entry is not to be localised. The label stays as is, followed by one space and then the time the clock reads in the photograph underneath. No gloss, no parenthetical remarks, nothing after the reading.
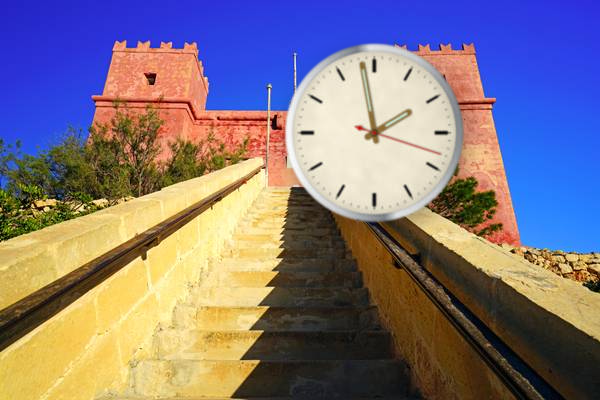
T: 1:58:18
